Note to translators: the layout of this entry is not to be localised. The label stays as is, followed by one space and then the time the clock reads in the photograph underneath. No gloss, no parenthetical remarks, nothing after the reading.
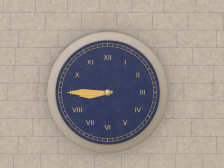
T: 8:45
